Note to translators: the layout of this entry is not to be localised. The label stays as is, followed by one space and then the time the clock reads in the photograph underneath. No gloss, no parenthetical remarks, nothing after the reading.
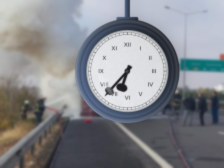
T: 6:37
